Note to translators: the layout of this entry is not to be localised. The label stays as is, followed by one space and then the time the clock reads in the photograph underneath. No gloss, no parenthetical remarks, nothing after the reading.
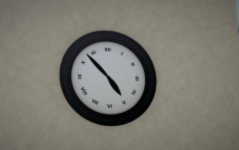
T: 4:53
